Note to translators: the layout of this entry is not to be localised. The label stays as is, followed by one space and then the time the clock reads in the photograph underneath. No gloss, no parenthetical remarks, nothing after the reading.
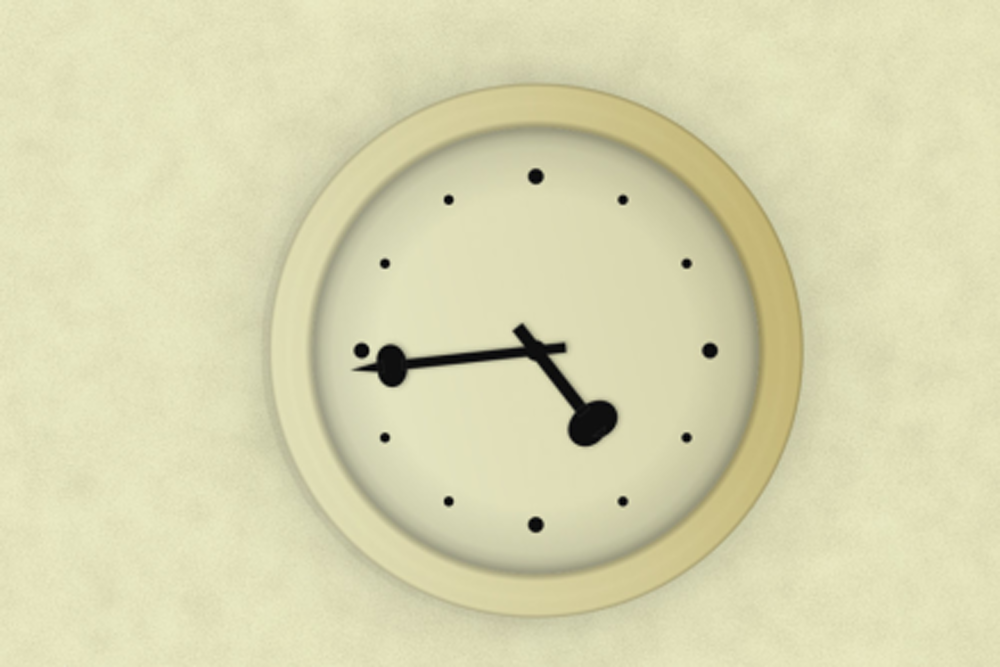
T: 4:44
